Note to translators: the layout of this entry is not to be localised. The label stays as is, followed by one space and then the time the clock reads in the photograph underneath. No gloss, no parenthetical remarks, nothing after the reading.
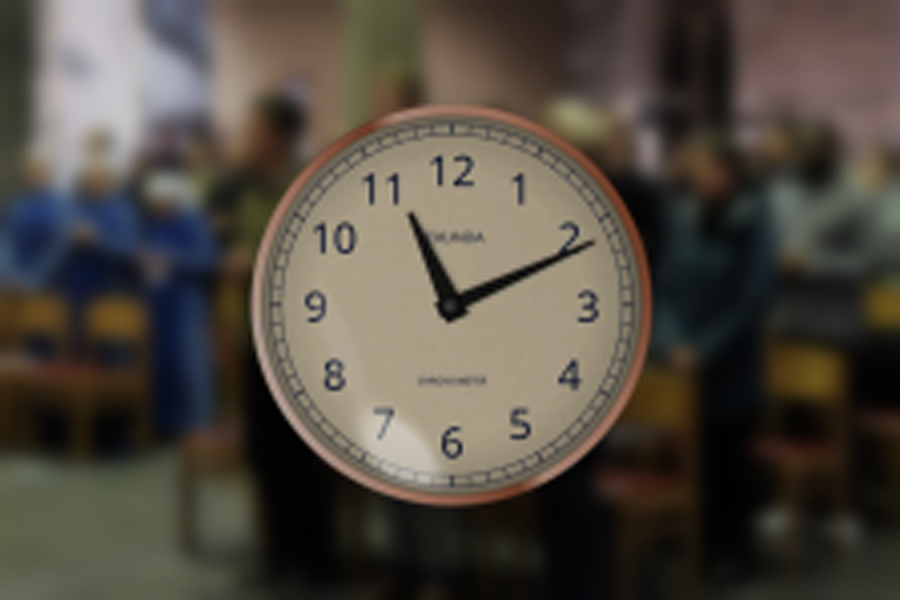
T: 11:11
